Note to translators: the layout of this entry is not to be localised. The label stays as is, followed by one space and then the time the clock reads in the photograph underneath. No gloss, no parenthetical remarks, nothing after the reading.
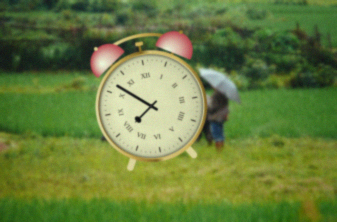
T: 7:52
